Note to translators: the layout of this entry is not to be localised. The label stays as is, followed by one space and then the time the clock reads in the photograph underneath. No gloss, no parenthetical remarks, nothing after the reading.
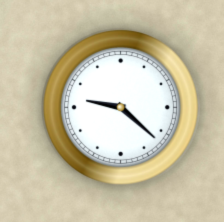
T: 9:22
